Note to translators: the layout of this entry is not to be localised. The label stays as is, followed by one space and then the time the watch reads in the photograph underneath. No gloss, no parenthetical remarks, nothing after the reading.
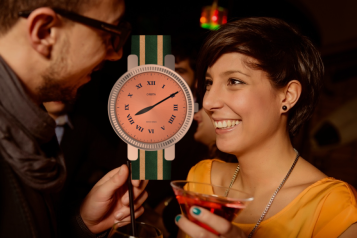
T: 8:10
